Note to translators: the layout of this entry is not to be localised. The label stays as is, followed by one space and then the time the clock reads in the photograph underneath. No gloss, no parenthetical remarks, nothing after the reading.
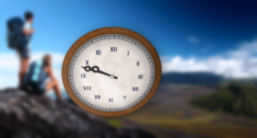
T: 9:48
